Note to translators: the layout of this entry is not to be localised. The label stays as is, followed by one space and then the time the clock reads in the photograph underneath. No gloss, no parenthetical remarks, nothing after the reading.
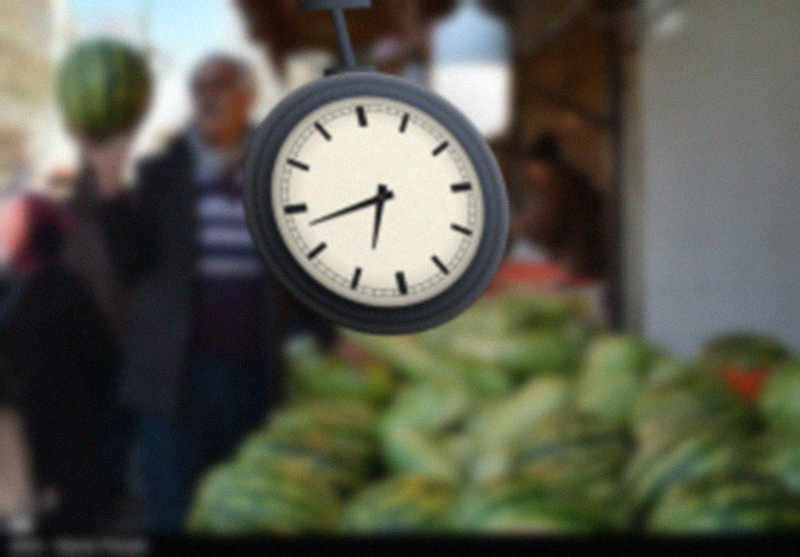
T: 6:43
